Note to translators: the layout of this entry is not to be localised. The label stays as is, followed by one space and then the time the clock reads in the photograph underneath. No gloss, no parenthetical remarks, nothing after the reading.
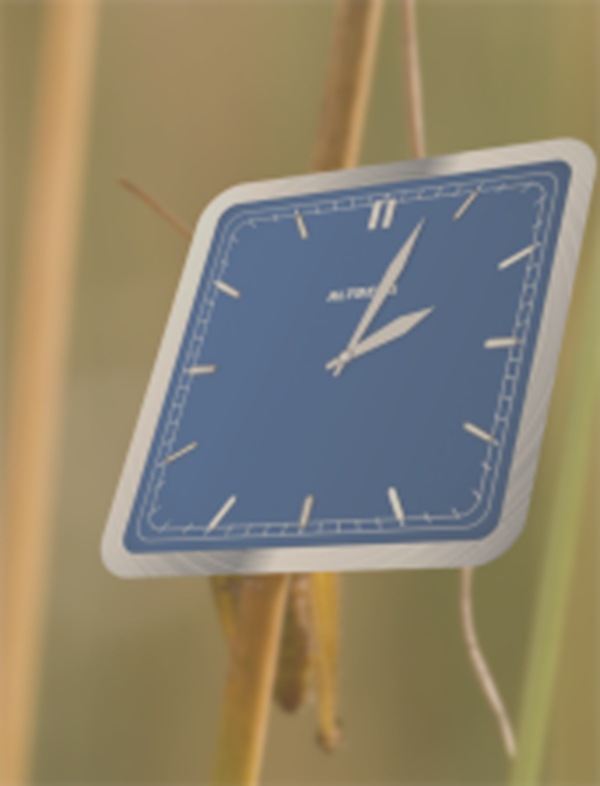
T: 2:03
